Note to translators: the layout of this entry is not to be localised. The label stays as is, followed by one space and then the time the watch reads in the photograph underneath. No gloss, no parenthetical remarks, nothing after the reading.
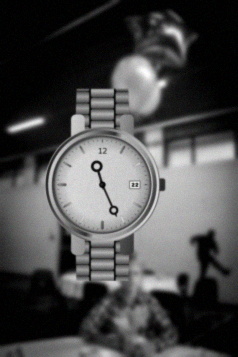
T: 11:26
